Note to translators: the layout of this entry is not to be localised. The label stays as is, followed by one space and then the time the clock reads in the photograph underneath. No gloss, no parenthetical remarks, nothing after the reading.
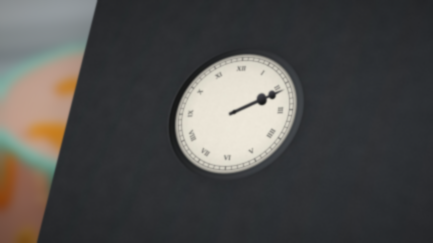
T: 2:11
